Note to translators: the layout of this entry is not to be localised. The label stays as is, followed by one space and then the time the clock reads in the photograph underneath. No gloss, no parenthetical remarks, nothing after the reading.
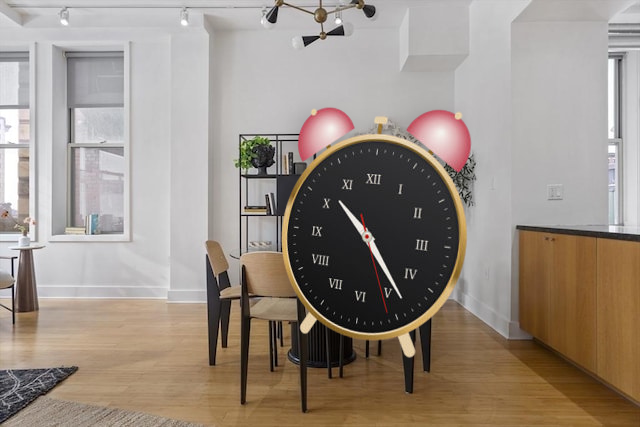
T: 10:23:26
